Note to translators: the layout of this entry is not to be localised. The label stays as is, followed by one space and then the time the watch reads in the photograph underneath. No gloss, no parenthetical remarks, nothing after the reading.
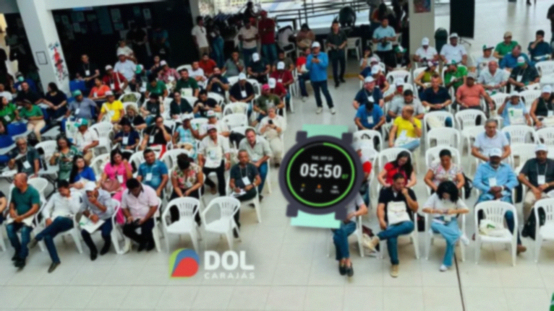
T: 5:50
